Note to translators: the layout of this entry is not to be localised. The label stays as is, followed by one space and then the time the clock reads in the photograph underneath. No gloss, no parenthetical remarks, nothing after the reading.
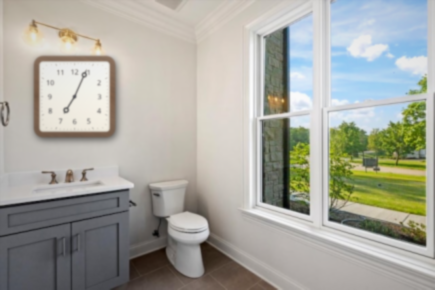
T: 7:04
